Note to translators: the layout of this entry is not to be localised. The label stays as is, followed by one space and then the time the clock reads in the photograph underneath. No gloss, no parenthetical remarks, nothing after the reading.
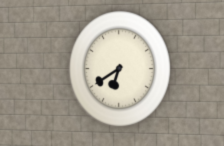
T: 6:40
